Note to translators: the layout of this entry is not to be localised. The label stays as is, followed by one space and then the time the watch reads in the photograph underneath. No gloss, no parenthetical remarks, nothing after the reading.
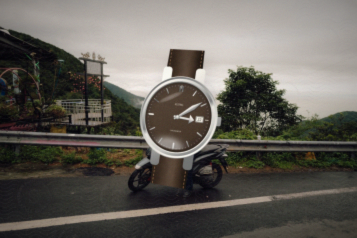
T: 3:09
